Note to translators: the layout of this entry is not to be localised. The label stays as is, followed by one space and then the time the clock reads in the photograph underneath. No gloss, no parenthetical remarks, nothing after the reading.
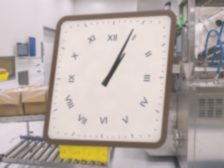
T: 1:04
